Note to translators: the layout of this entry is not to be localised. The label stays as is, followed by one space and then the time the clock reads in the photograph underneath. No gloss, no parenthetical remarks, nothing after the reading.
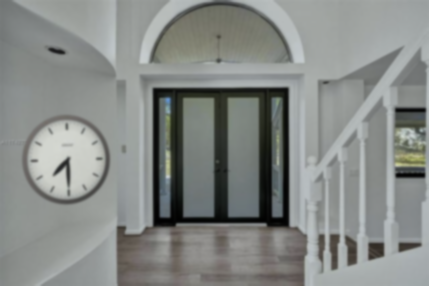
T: 7:30
